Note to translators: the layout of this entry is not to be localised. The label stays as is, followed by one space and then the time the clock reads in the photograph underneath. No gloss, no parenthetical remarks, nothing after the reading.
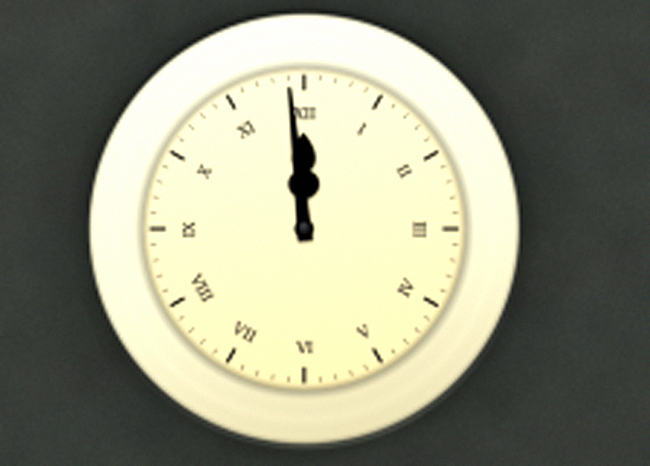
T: 11:59
